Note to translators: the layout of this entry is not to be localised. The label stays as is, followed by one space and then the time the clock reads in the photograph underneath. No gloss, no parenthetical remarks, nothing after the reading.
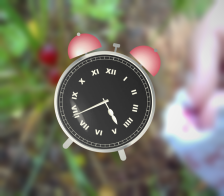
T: 4:39
